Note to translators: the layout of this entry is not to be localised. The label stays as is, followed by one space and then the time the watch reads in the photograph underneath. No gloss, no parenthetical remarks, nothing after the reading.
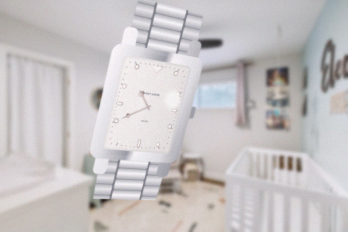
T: 10:40
